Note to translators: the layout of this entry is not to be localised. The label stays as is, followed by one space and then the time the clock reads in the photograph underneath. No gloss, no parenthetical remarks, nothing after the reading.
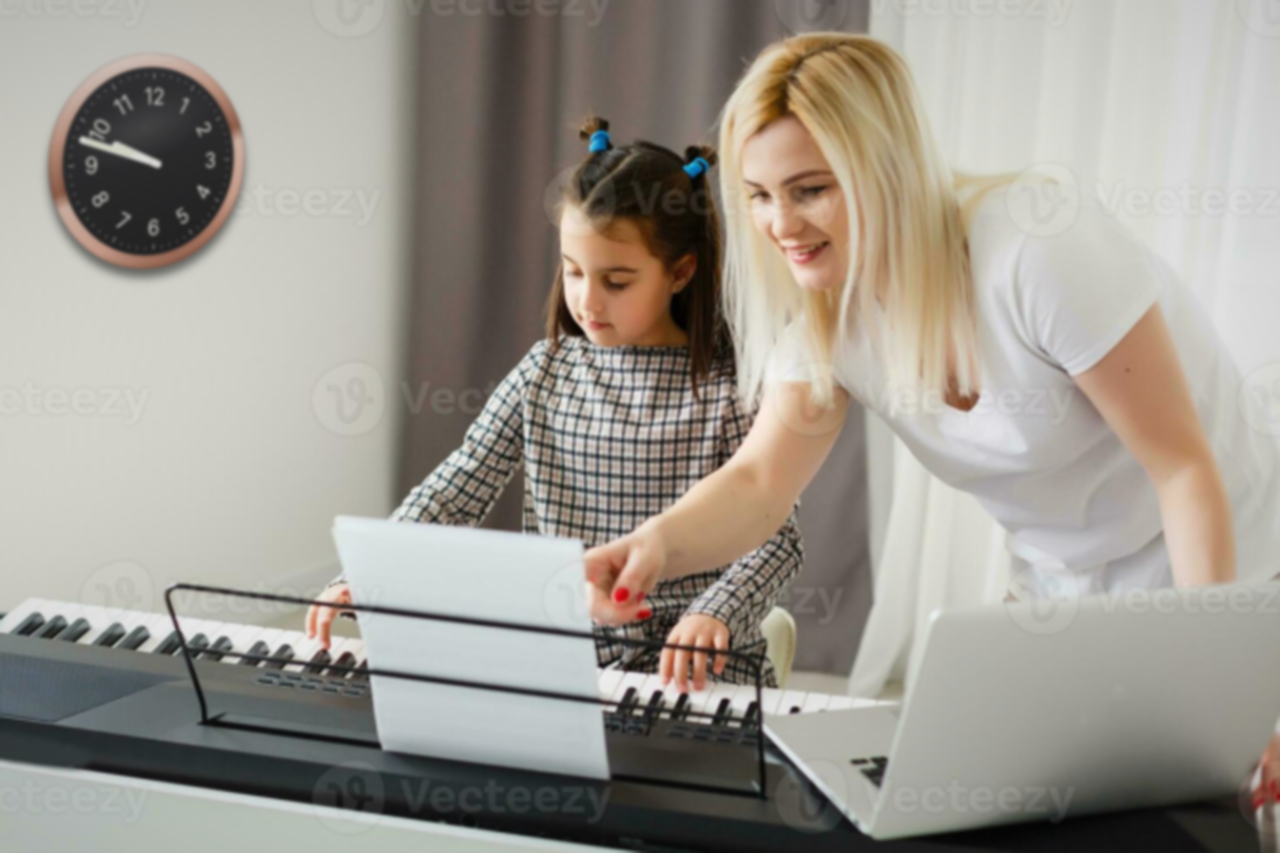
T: 9:48
